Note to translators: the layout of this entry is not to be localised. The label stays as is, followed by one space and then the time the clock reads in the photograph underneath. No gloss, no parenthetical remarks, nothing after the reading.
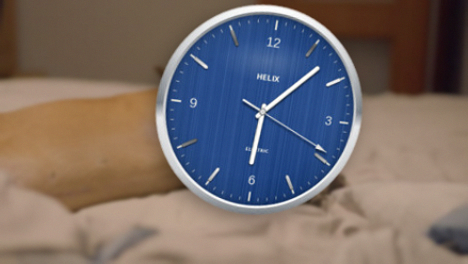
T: 6:07:19
